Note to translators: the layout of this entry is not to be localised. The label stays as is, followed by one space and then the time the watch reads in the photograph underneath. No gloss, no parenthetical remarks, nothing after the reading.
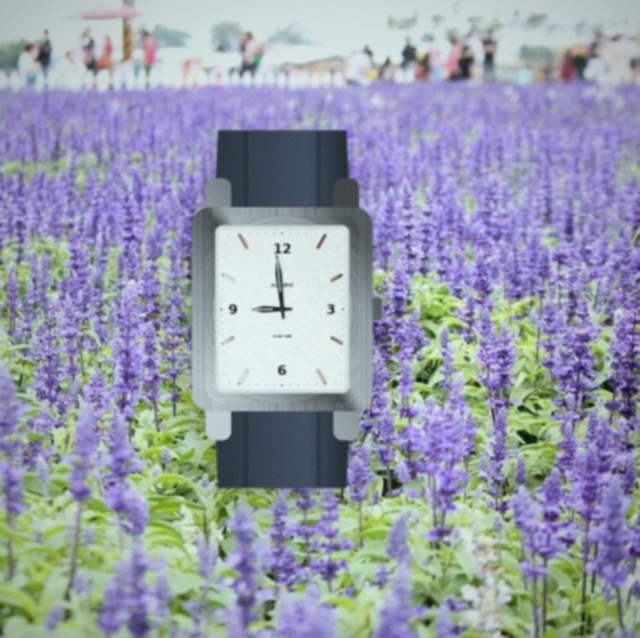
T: 8:59
